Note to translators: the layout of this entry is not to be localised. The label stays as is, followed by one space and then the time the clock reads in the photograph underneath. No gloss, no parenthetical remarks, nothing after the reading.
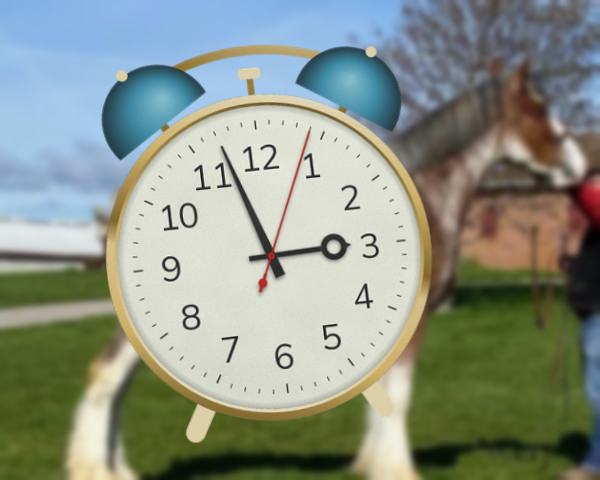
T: 2:57:04
